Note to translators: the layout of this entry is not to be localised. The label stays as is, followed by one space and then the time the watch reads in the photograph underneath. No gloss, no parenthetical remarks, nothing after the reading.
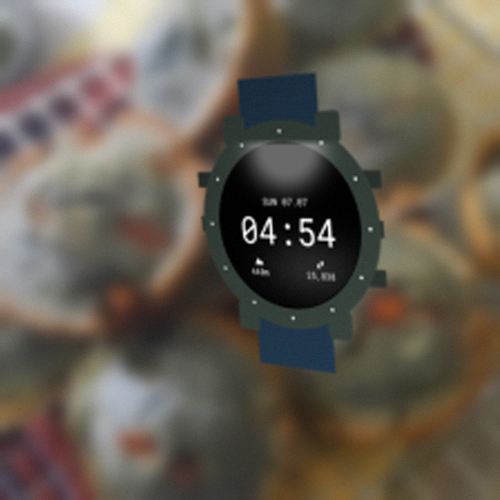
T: 4:54
